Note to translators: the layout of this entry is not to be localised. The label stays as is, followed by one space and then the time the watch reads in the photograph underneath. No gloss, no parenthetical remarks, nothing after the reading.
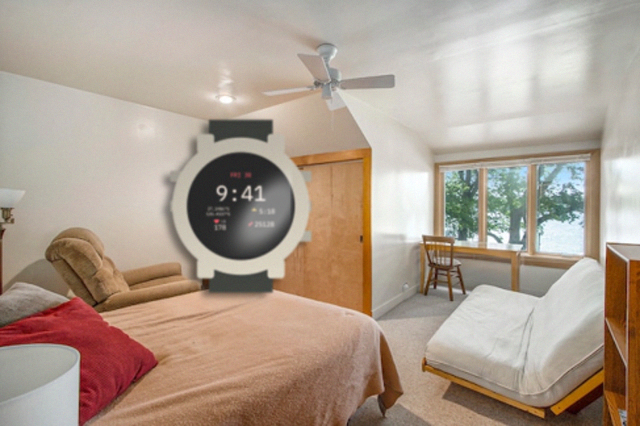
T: 9:41
